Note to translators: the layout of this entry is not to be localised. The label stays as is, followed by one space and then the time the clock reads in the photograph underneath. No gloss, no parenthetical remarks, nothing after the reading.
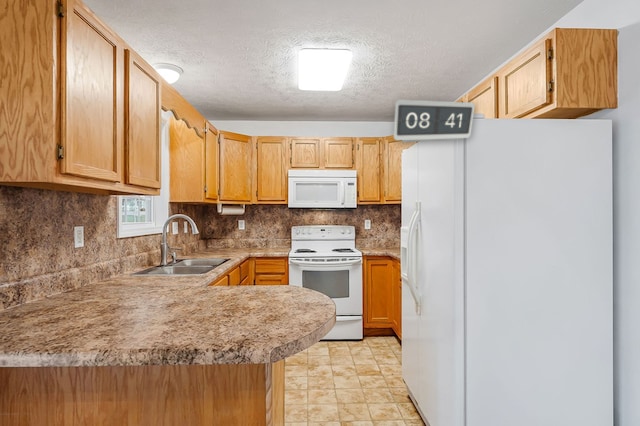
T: 8:41
